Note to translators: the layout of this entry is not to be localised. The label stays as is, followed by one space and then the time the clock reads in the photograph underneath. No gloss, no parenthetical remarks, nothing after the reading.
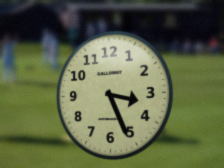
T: 3:26
